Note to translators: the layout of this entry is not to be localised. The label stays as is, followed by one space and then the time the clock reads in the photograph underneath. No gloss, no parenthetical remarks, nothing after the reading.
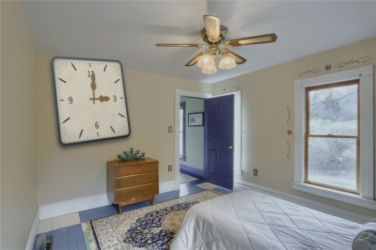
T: 3:01
